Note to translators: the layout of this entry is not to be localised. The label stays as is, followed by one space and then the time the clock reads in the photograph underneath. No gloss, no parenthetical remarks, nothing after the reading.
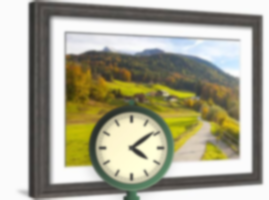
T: 4:09
